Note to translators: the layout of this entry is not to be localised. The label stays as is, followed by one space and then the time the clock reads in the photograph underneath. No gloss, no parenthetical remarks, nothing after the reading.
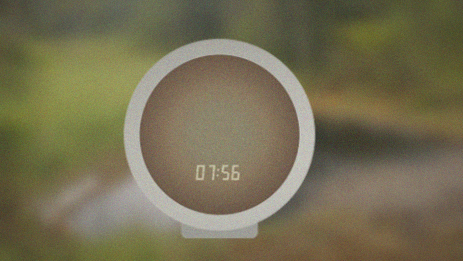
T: 7:56
